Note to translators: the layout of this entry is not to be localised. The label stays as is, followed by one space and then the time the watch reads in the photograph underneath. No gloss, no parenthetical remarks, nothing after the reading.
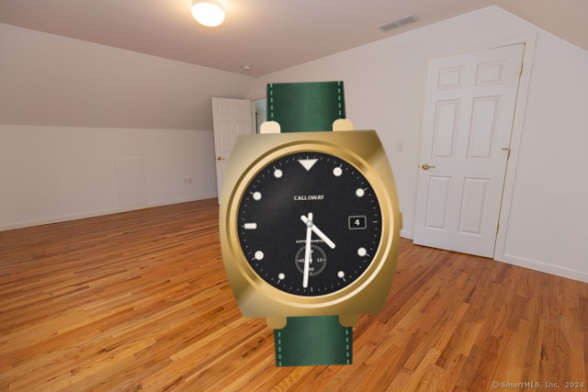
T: 4:31
